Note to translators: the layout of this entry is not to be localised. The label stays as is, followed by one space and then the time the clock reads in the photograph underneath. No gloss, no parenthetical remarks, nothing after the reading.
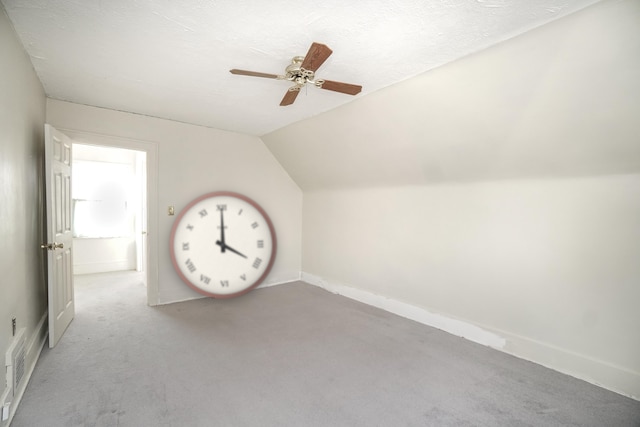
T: 4:00
